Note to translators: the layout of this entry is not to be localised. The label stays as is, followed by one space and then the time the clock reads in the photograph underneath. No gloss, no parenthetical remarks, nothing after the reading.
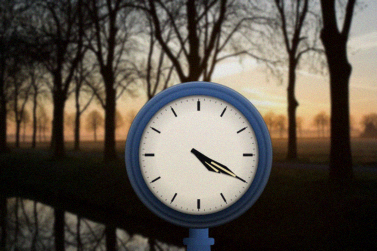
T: 4:20
